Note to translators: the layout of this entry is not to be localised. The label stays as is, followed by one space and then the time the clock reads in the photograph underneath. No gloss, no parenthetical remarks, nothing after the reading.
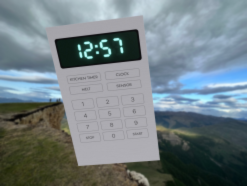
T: 12:57
